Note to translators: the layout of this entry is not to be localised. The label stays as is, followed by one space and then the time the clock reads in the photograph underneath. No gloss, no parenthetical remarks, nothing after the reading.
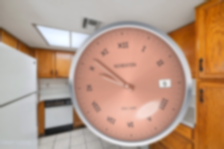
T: 9:52
